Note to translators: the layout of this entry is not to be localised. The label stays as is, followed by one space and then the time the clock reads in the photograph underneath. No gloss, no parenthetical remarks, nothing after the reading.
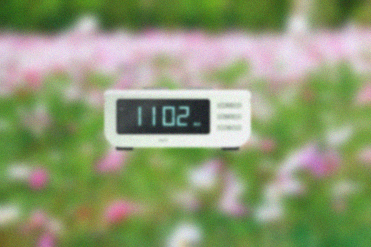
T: 11:02
